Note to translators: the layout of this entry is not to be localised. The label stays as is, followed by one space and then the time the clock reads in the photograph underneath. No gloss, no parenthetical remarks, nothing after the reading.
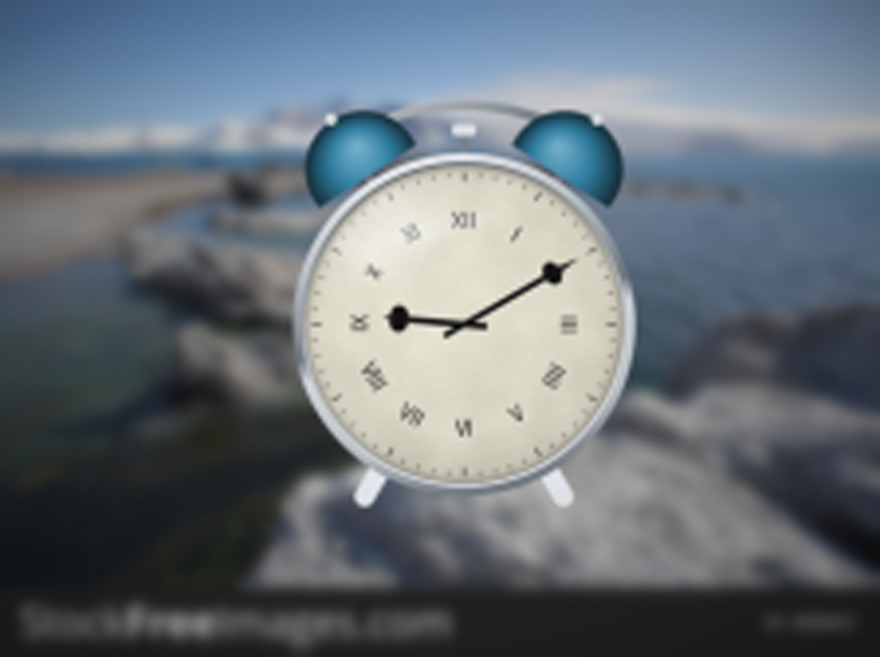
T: 9:10
